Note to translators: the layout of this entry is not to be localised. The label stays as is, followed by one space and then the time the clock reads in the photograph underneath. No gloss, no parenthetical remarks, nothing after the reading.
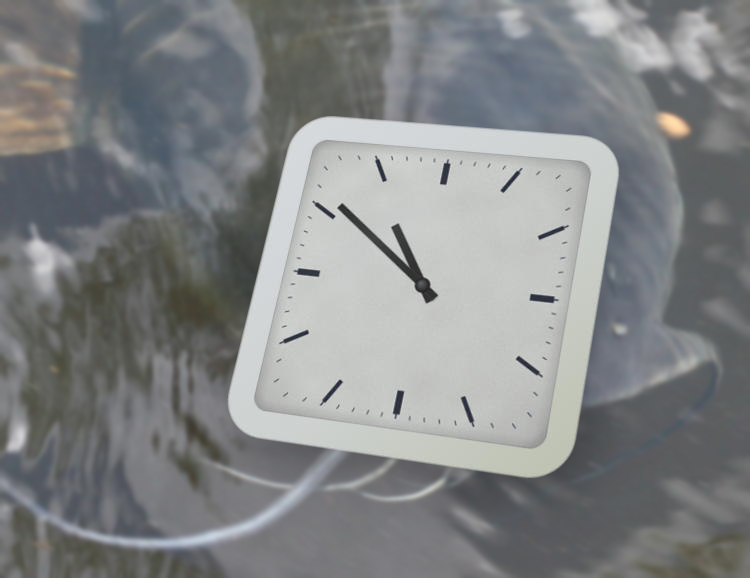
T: 10:51
